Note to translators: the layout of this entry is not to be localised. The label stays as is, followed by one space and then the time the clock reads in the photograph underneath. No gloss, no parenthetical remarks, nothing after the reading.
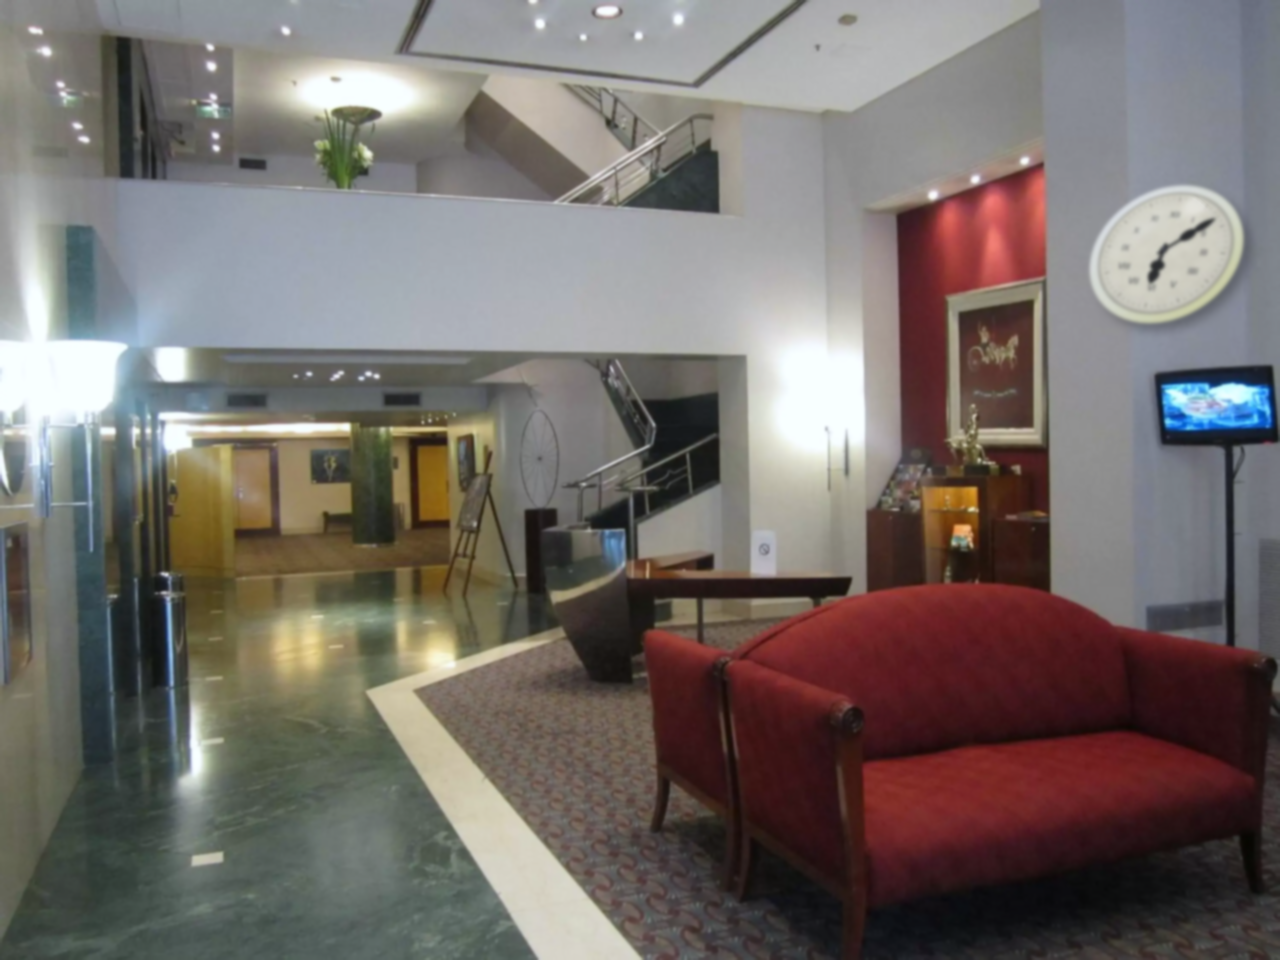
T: 6:08
